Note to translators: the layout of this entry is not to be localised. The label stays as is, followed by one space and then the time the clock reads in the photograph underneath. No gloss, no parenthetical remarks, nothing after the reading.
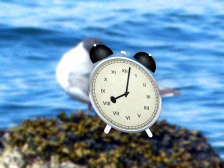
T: 8:02
